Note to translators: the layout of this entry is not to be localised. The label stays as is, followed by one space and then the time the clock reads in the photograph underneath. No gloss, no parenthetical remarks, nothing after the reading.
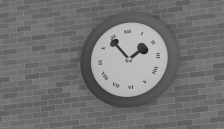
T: 1:54
